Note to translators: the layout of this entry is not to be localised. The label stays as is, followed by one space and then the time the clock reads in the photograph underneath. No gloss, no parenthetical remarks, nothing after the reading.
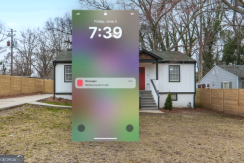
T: 7:39
